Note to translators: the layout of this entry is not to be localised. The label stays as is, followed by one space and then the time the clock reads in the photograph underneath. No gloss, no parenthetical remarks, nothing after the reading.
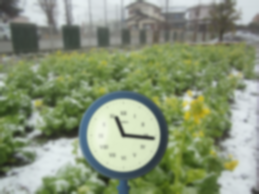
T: 11:16
